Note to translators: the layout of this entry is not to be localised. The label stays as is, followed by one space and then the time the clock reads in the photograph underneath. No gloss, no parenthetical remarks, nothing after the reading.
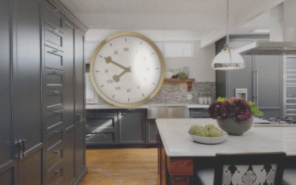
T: 7:50
